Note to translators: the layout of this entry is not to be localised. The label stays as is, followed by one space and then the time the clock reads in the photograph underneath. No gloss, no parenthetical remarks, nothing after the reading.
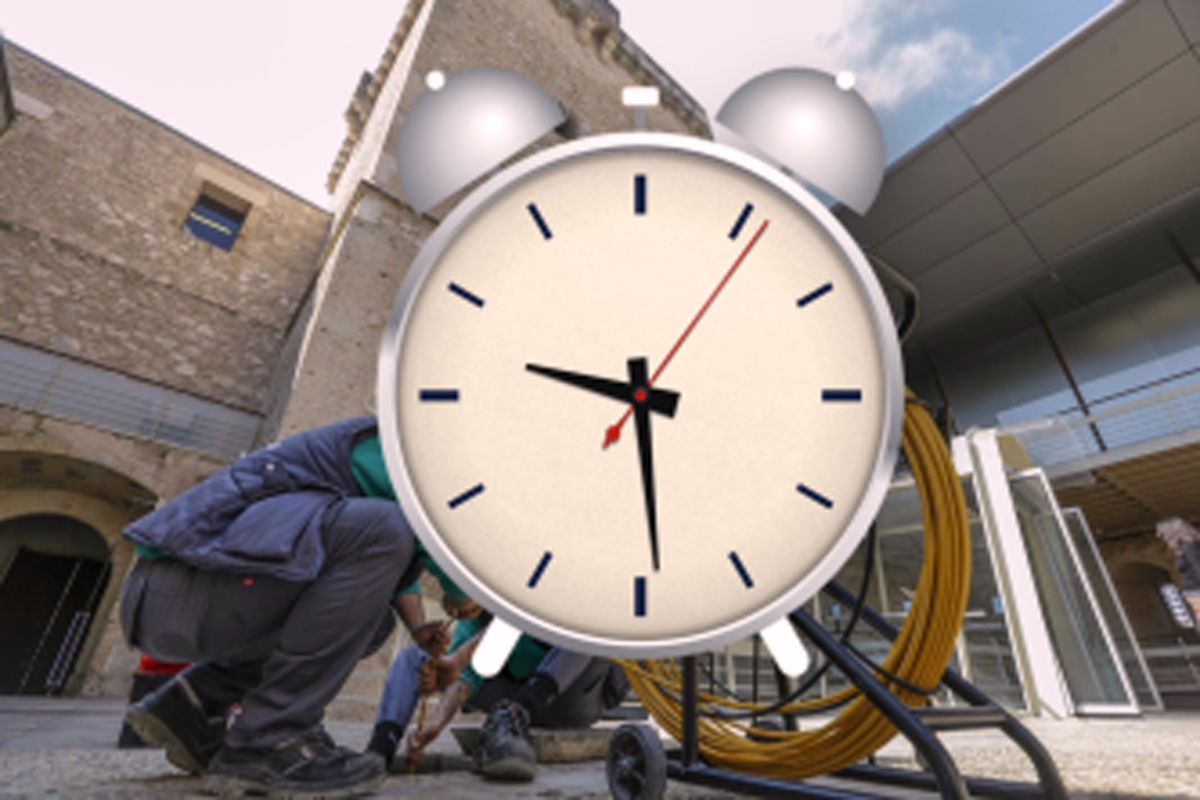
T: 9:29:06
